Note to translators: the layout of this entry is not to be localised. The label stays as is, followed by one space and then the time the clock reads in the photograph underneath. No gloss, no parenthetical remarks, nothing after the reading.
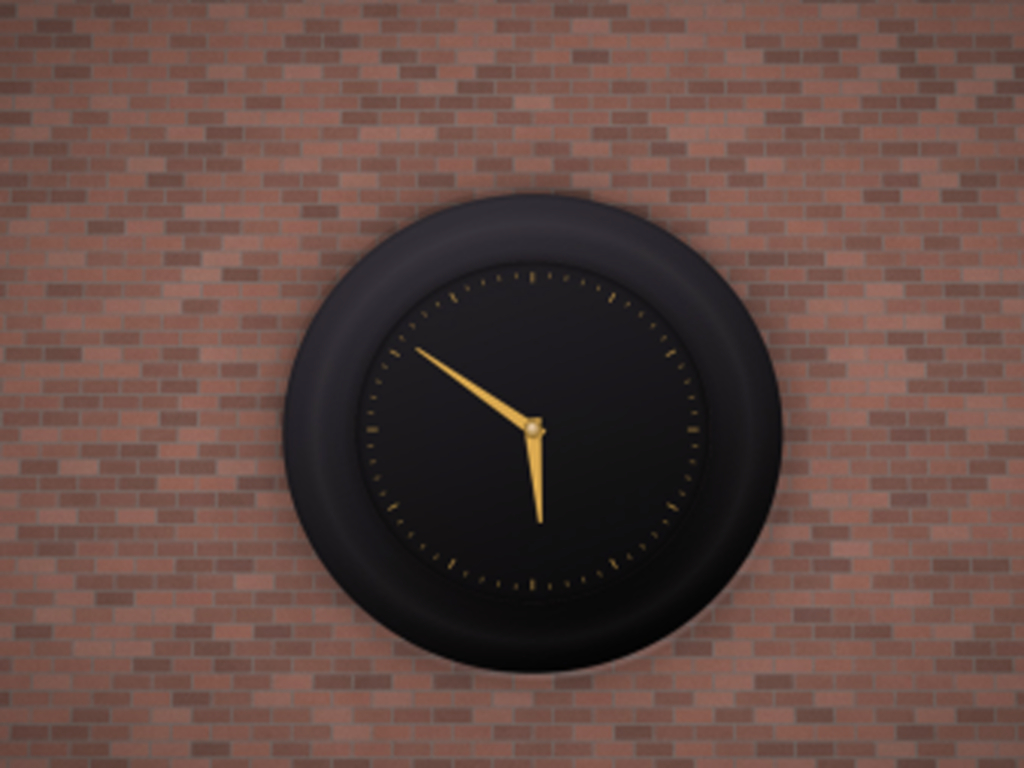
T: 5:51
